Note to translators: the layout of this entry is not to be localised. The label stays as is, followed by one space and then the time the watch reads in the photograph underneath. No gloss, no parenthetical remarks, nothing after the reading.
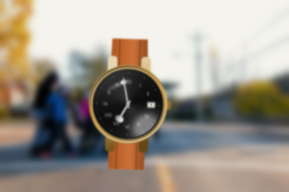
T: 6:58
